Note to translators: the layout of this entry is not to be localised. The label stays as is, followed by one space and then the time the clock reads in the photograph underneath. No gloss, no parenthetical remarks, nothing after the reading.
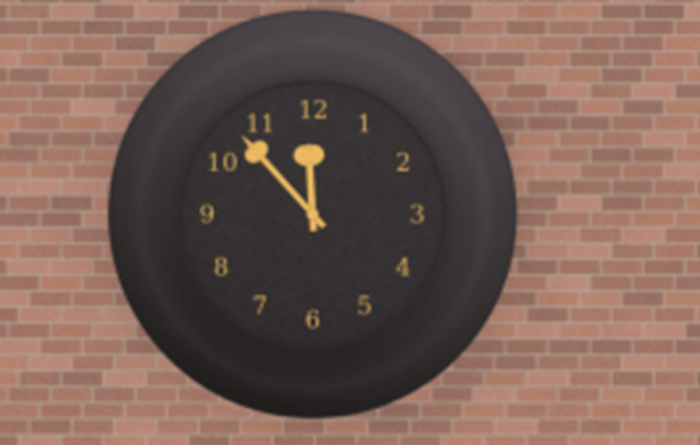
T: 11:53
